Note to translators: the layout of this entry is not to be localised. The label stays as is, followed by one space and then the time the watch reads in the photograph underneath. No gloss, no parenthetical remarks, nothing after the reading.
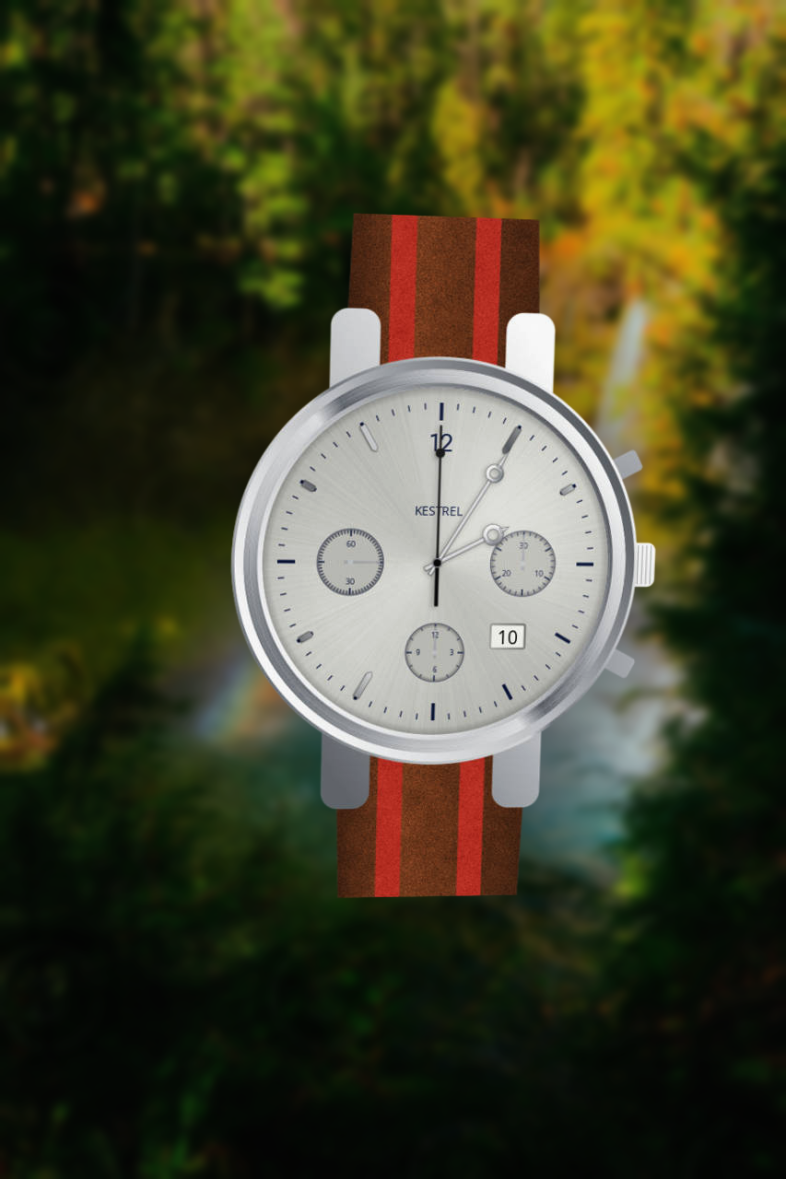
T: 2:05:15
